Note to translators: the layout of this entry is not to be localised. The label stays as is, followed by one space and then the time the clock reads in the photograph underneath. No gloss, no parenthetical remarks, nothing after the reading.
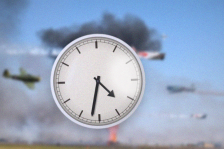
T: 4:32
